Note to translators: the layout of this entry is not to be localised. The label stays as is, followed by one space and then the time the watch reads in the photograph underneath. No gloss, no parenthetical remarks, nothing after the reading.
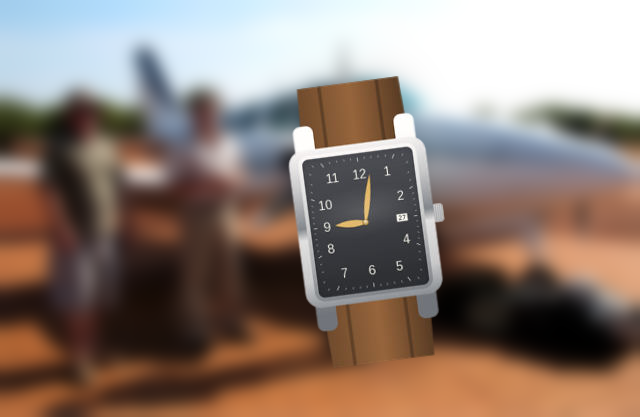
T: 9:02
